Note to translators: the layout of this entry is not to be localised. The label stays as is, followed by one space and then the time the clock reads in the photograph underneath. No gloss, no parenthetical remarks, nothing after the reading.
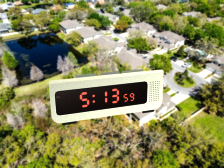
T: 5:13:59
